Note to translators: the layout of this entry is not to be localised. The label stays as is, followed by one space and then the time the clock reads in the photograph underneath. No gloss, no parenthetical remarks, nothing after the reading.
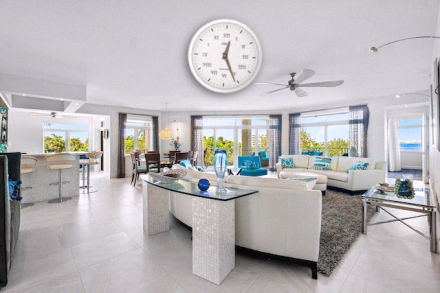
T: 12:26
